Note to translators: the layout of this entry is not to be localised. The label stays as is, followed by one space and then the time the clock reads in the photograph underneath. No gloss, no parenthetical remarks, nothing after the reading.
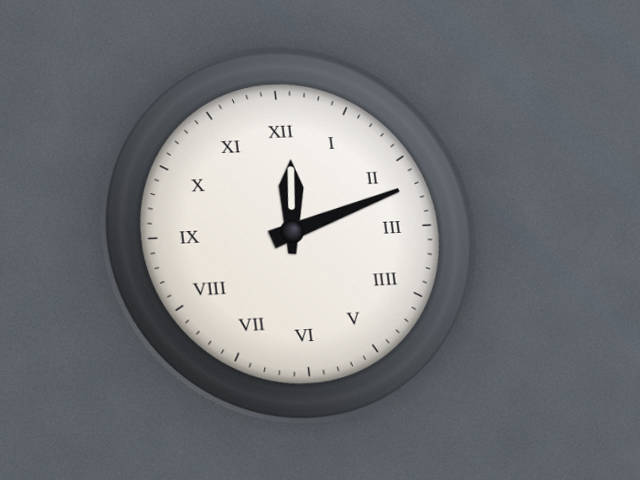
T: 12:12
